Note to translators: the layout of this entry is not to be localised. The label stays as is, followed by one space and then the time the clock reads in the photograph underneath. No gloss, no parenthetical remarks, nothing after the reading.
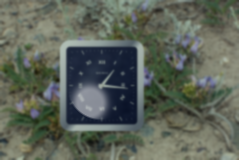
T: 1:16
